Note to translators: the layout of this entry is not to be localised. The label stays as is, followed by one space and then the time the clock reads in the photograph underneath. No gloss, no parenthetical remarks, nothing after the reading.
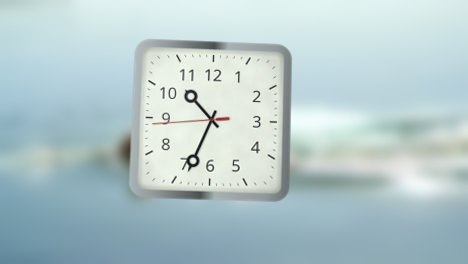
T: 10:33:44
